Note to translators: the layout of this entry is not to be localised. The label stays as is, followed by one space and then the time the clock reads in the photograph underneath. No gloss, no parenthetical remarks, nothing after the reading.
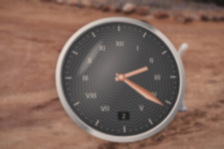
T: 2:21
